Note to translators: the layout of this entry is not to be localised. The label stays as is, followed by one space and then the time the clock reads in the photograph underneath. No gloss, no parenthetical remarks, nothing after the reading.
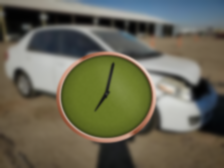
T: 7:02
